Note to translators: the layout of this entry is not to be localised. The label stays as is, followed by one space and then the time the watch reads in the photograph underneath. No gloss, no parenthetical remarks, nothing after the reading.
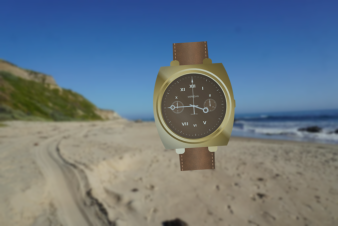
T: 3:45
